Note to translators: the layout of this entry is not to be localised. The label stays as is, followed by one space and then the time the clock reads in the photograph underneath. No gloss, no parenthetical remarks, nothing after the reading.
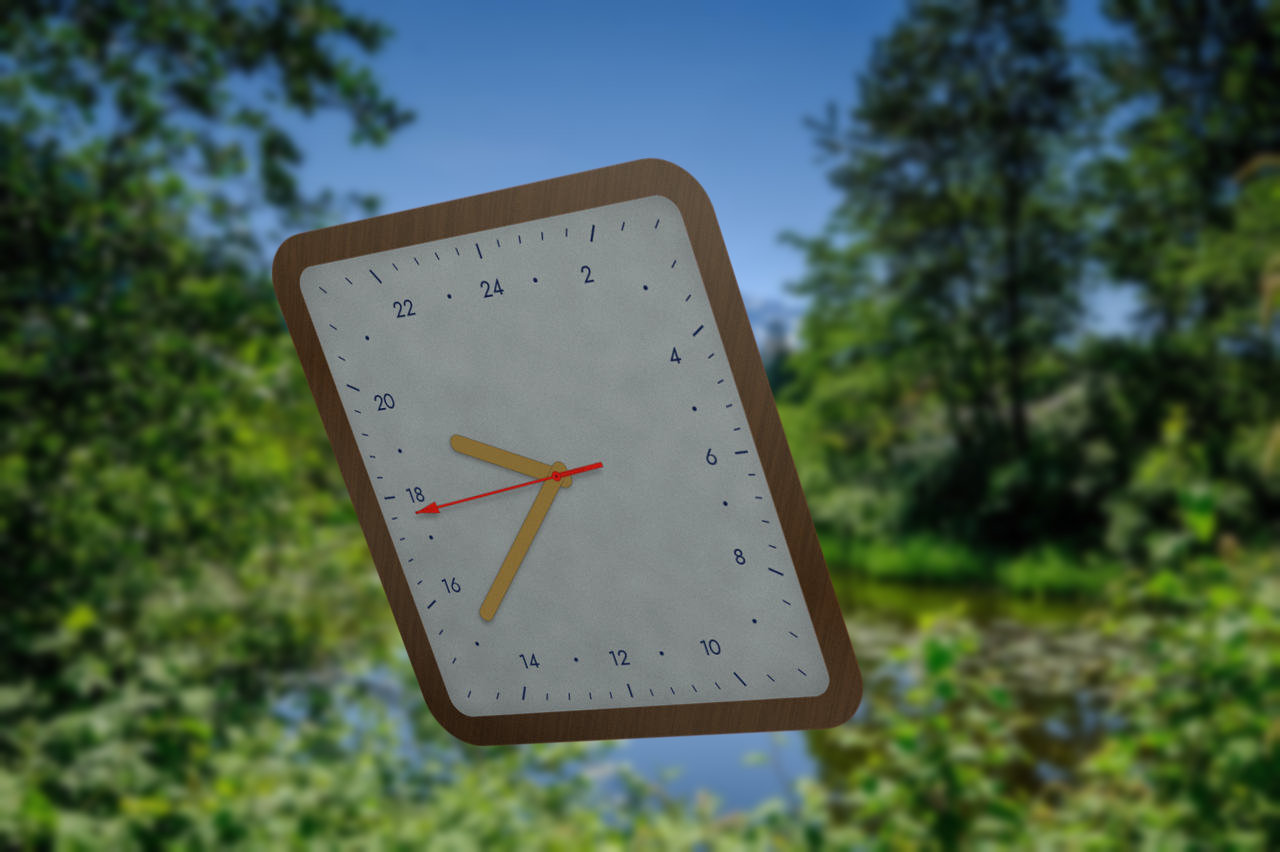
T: 19:37:44
